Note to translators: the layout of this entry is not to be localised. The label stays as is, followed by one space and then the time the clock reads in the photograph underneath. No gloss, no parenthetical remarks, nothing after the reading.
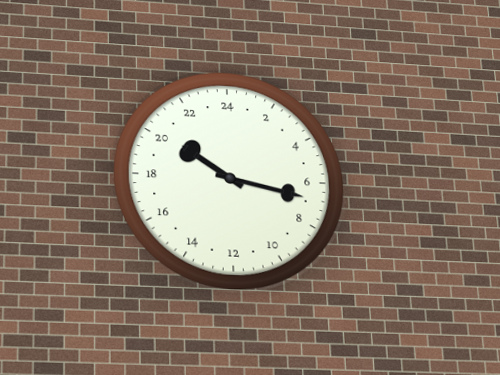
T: 20:17
